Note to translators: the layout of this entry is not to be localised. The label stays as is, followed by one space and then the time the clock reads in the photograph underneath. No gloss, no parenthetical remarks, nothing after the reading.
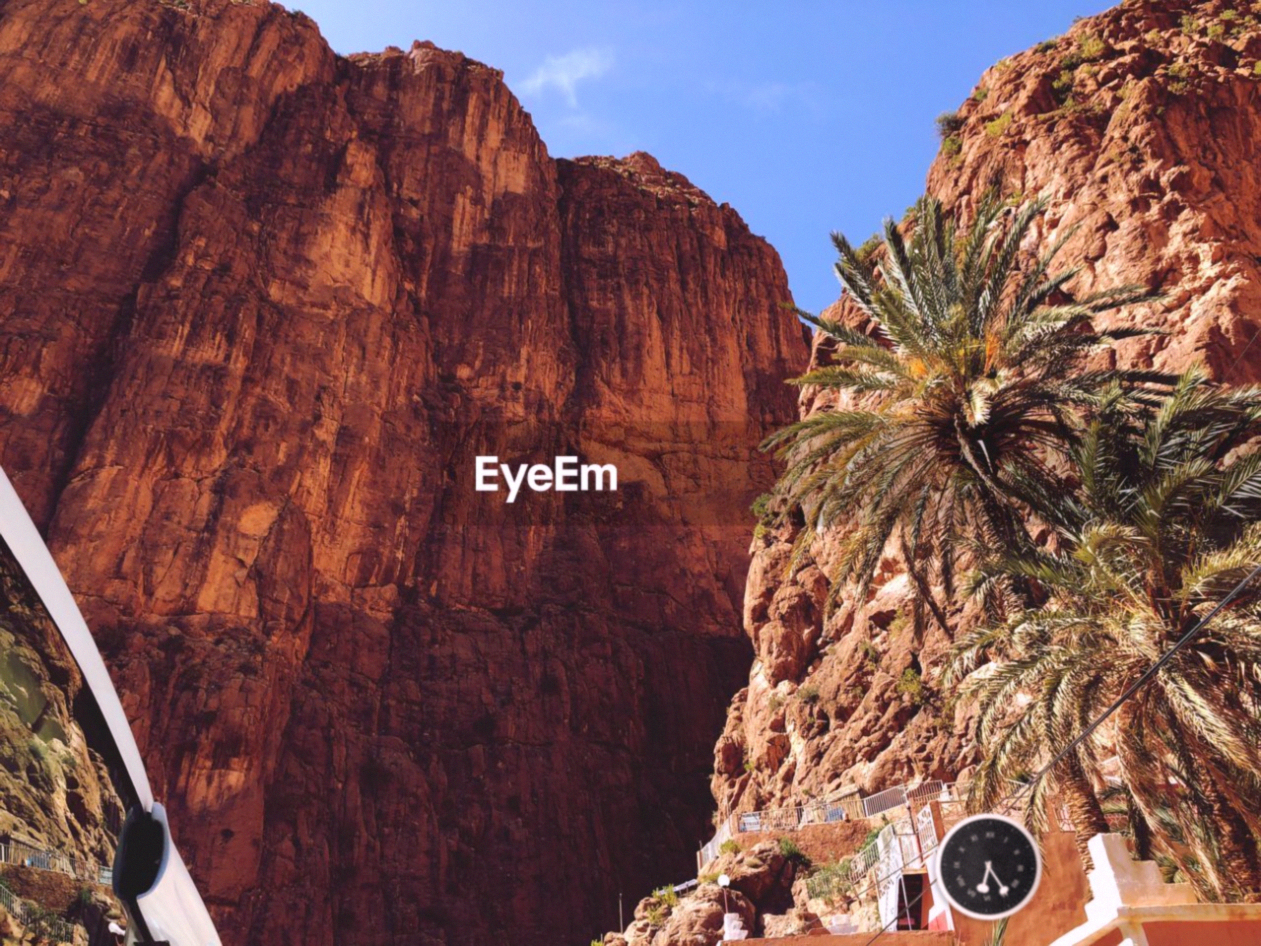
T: 6:24
